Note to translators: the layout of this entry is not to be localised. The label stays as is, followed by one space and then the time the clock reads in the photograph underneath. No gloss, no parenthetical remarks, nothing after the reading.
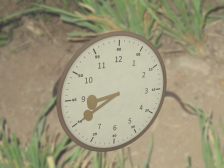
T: 8:40
